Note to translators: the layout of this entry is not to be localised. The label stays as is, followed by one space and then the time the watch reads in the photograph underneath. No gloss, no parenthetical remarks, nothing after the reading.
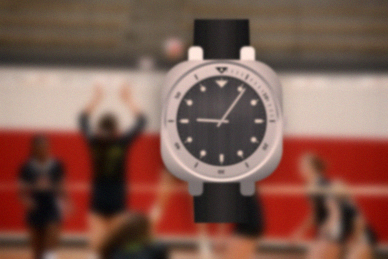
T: 9:06
